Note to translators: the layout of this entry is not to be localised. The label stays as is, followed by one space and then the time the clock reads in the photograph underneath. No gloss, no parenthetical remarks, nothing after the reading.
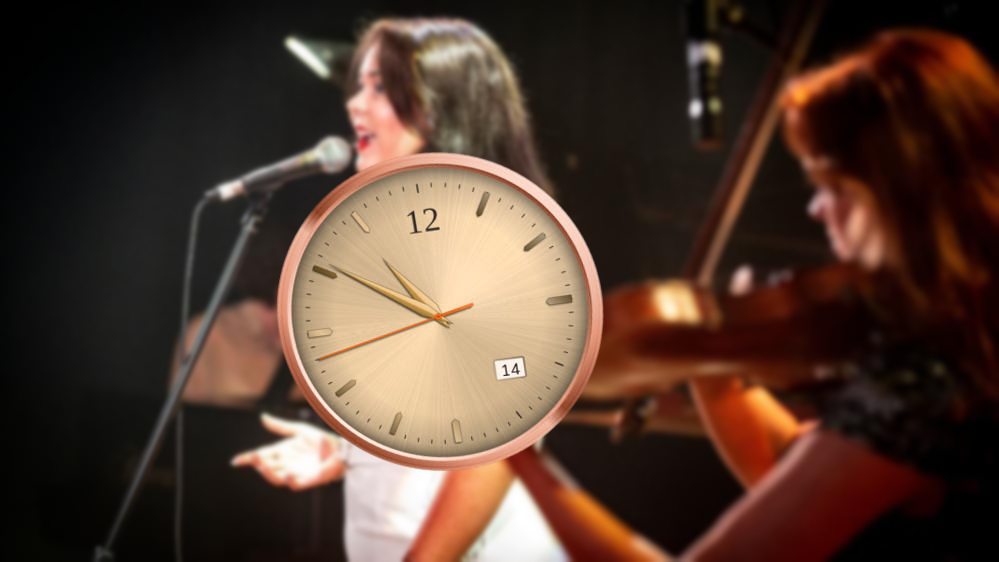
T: 10:50:43
